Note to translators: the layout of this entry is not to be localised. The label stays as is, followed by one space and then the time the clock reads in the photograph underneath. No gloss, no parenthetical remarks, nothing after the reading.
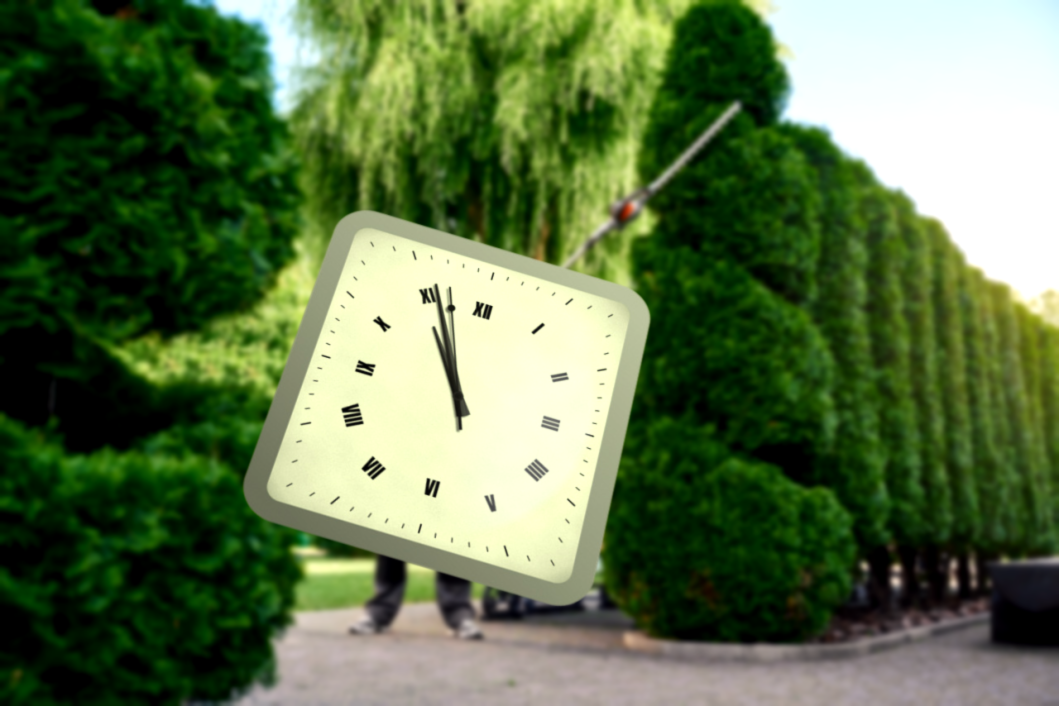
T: 10:55:57
